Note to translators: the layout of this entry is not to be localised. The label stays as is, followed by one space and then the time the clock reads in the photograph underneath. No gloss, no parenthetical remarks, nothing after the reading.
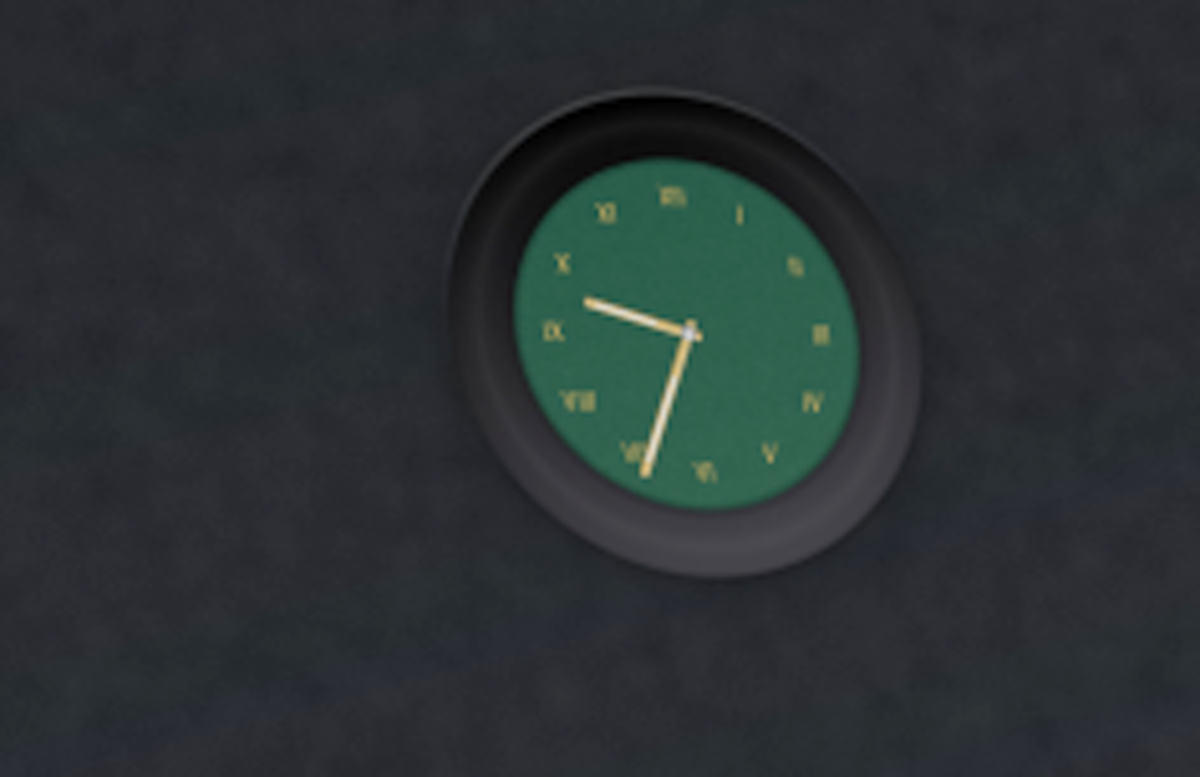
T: 9:34
